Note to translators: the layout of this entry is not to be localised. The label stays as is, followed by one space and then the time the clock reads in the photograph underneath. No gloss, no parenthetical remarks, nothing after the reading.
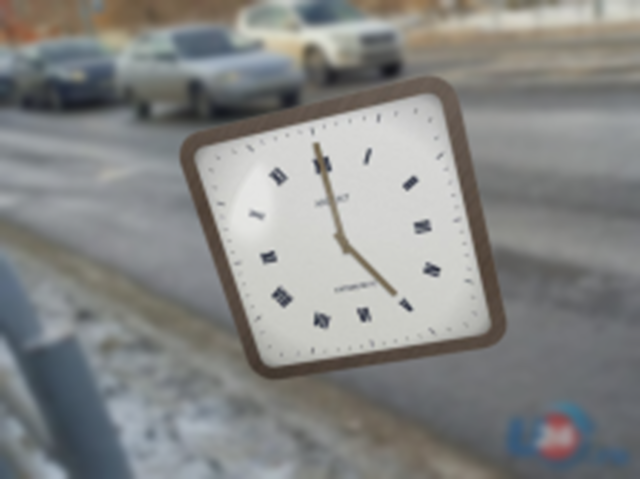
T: 5:00
